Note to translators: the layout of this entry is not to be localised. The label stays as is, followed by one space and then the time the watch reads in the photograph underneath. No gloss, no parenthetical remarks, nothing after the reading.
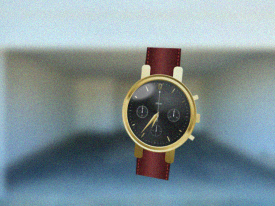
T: 6:36
